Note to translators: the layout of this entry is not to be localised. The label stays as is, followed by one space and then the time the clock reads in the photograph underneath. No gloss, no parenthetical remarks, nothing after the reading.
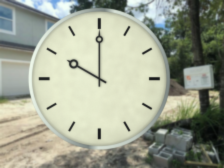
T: 10:00
